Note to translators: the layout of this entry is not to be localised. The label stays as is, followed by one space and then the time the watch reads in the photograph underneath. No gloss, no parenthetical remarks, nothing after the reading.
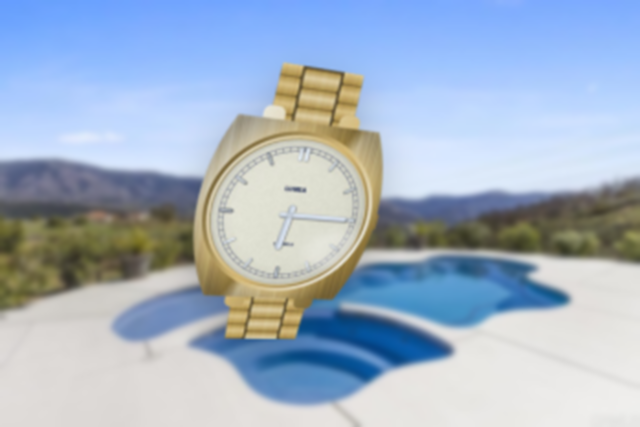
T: 6:15
